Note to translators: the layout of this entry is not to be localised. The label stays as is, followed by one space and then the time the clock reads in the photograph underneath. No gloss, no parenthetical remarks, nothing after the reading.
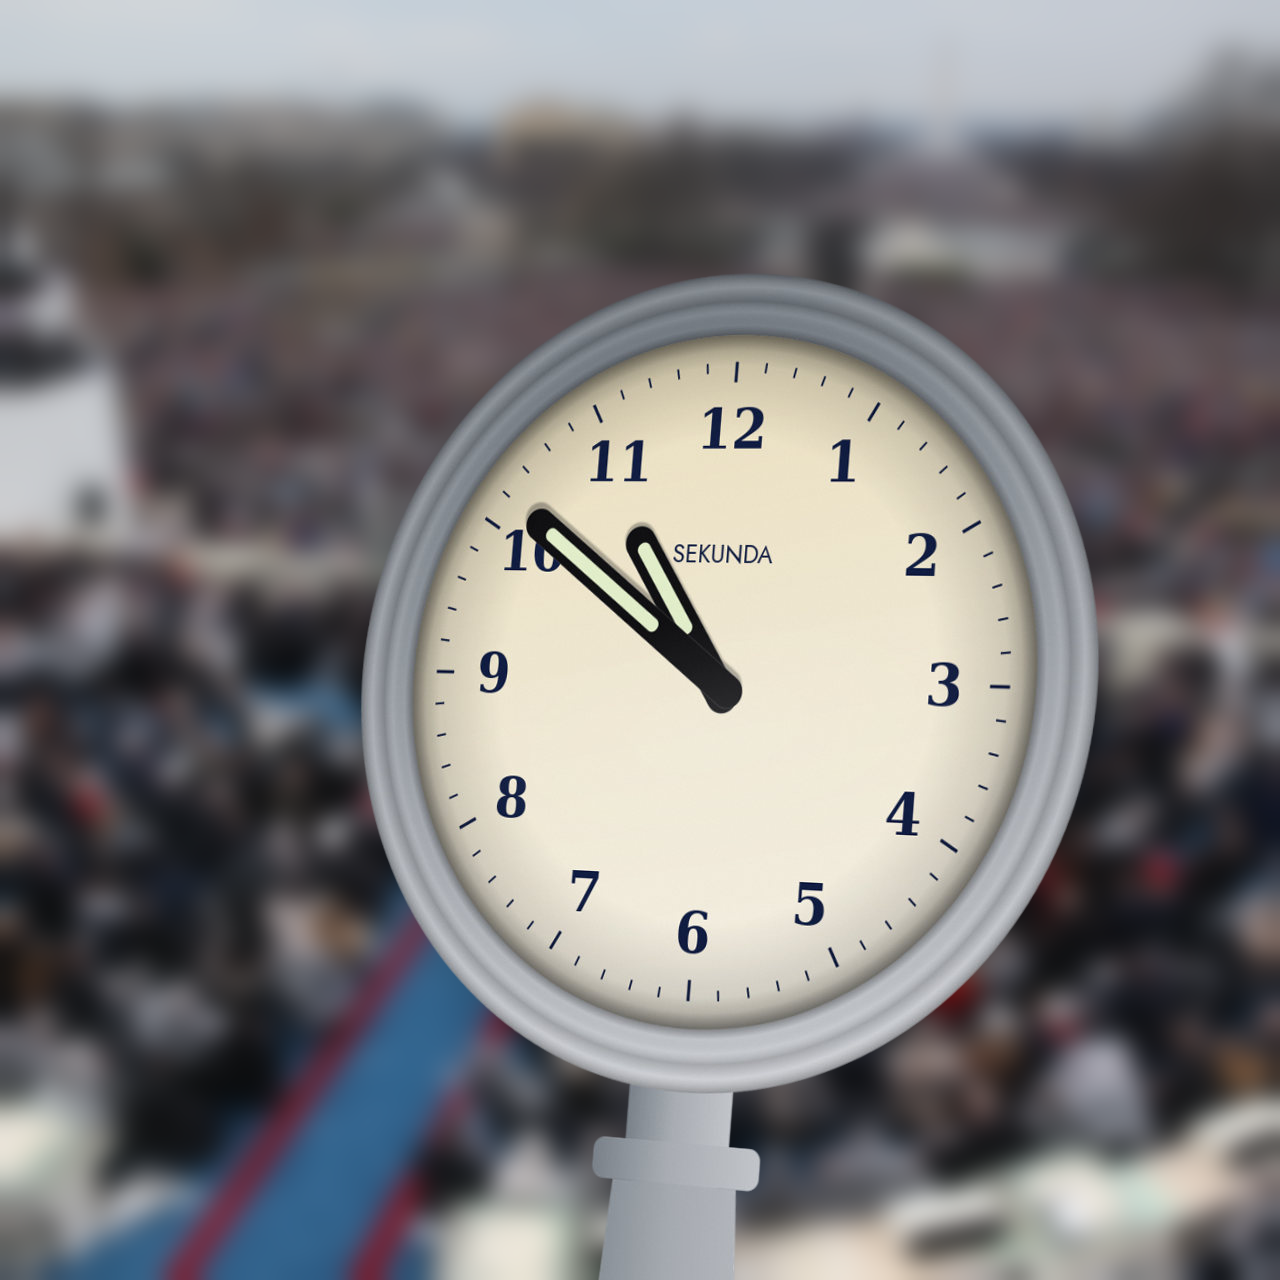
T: 10:51
